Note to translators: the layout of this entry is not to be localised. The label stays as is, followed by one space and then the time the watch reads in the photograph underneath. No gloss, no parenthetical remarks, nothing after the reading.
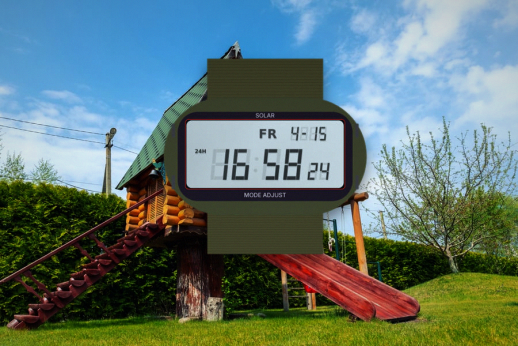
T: 16:58:24
